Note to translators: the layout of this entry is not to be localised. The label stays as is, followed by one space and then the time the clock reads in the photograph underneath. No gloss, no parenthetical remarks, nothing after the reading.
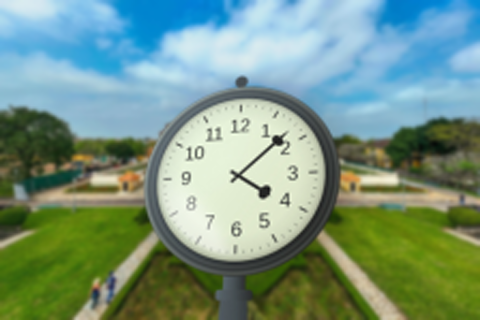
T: 4:08
